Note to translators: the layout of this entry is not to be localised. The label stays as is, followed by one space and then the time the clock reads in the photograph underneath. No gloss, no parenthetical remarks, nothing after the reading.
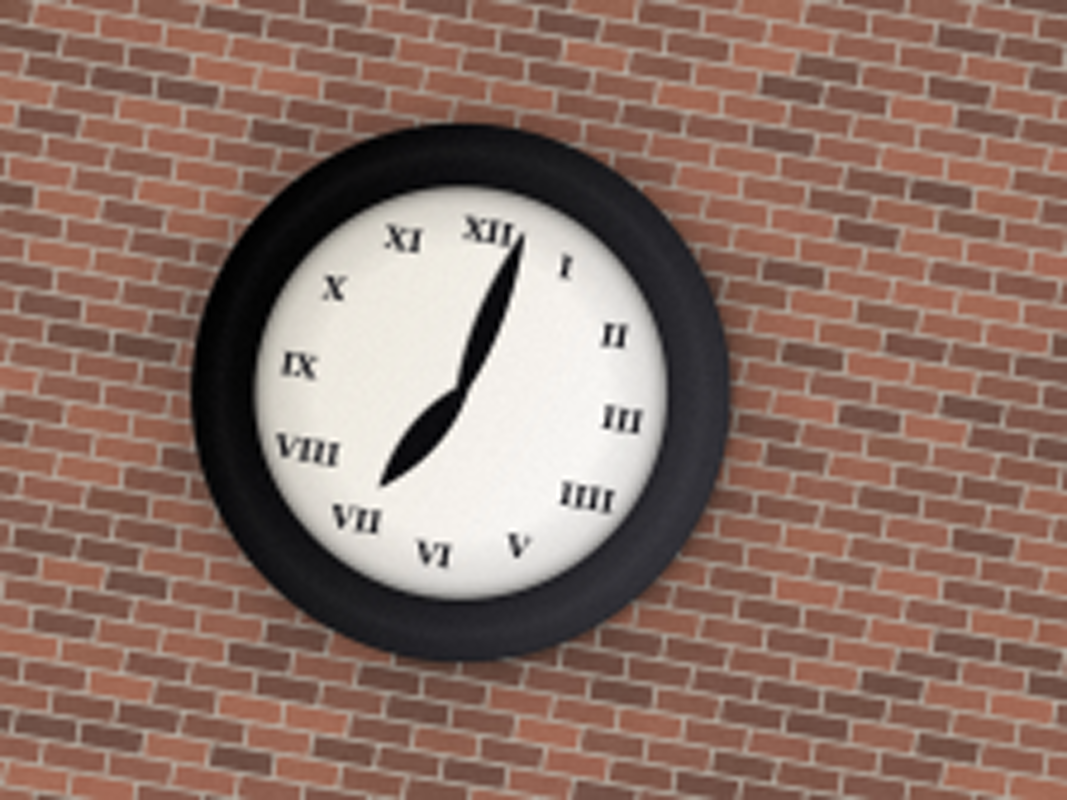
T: 7:02
